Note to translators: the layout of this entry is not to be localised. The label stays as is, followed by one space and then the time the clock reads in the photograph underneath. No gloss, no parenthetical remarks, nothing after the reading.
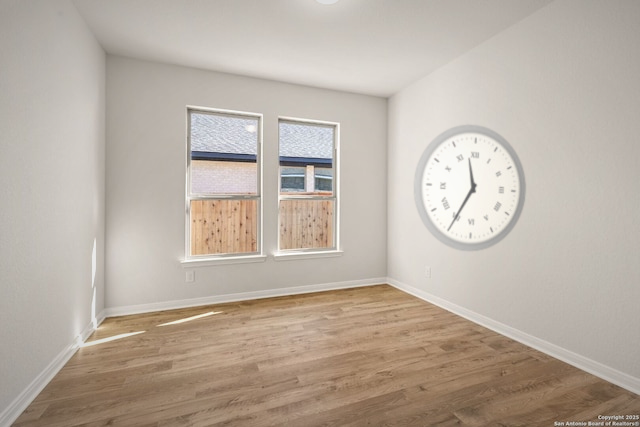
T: 11:35
